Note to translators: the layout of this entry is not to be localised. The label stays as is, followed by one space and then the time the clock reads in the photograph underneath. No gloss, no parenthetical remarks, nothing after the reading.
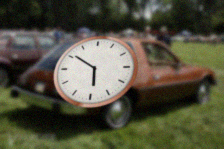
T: 5:51
